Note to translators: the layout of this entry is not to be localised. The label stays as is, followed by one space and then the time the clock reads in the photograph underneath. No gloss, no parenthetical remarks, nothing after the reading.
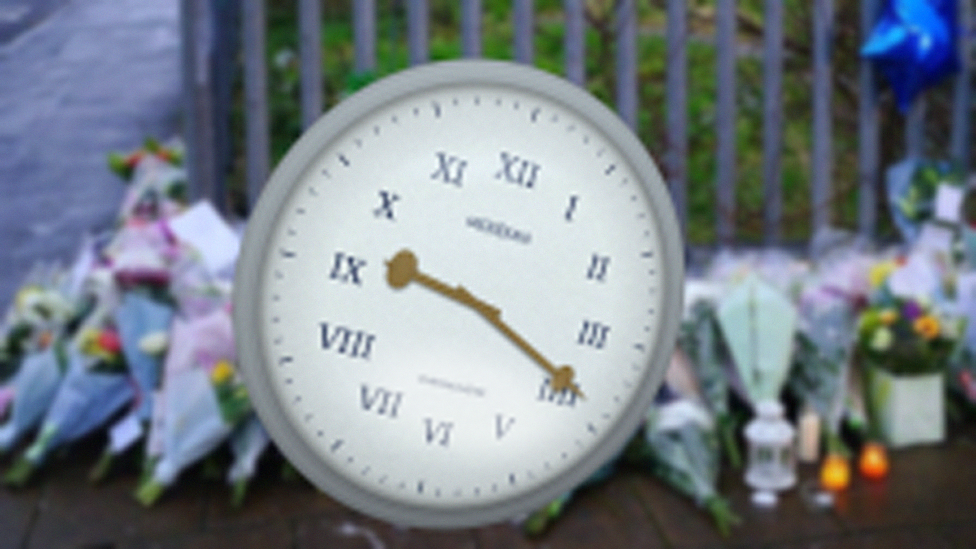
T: 9:19
